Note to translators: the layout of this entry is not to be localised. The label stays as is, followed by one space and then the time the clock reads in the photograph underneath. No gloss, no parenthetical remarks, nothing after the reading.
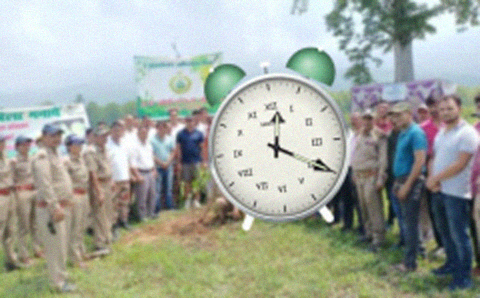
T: 12:20
